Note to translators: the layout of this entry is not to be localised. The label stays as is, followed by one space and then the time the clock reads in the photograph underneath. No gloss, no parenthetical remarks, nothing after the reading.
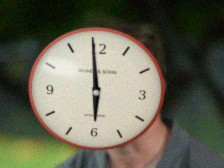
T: 5:59
